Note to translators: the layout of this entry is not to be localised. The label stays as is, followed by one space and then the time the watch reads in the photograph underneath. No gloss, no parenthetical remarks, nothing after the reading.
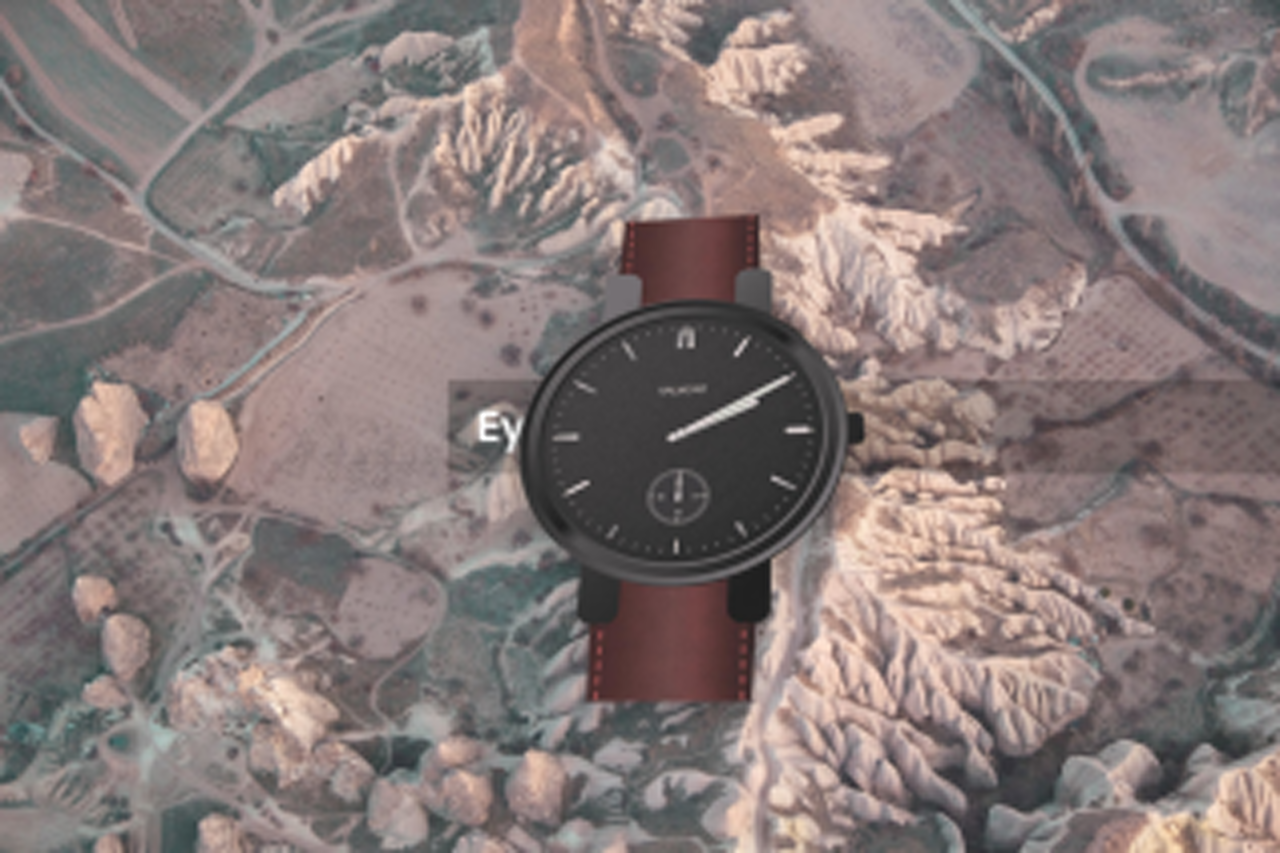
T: 2:10
